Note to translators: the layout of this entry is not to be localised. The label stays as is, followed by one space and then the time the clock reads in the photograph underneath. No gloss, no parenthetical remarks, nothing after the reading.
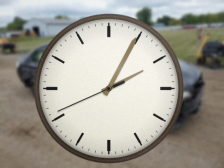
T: 2:04:41
